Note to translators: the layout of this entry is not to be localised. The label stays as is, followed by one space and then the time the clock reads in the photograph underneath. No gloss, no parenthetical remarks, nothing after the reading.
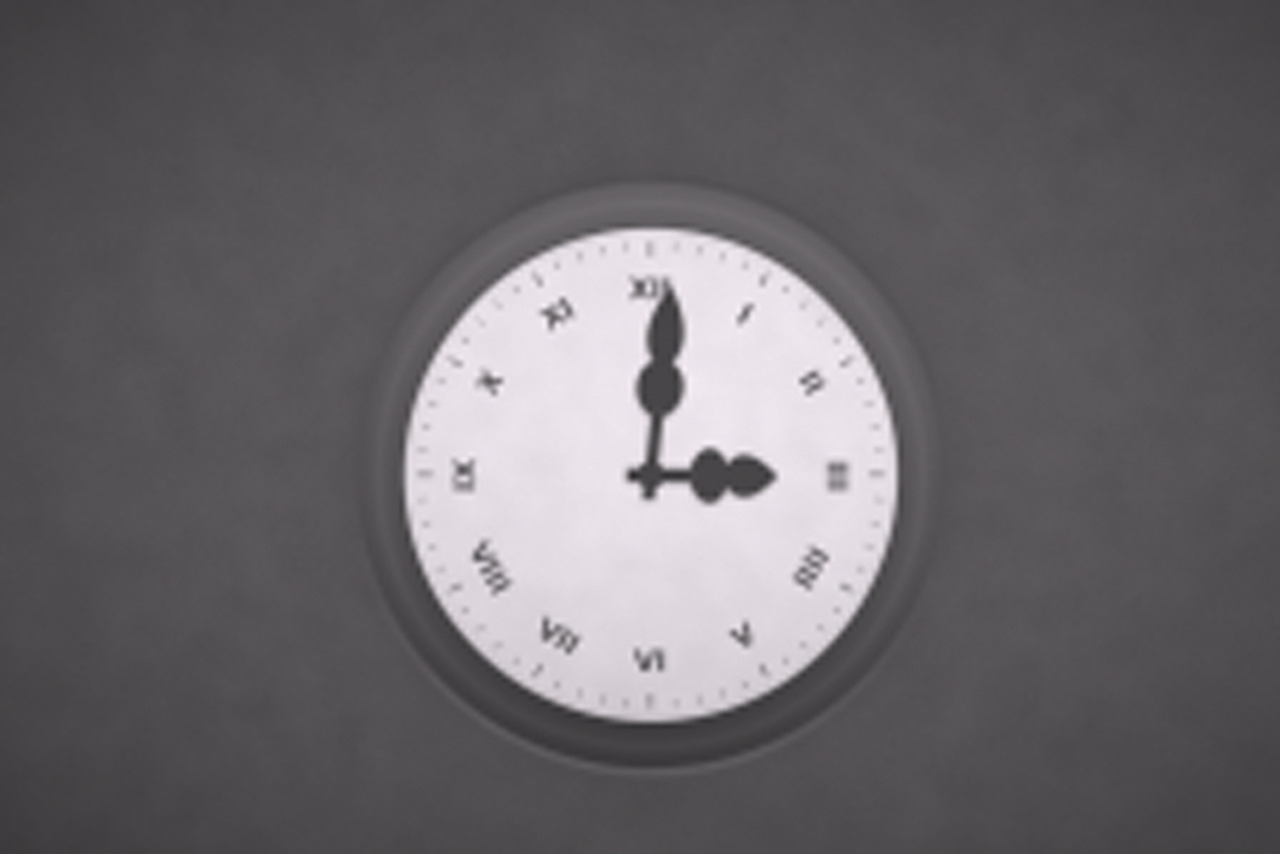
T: 3:01
